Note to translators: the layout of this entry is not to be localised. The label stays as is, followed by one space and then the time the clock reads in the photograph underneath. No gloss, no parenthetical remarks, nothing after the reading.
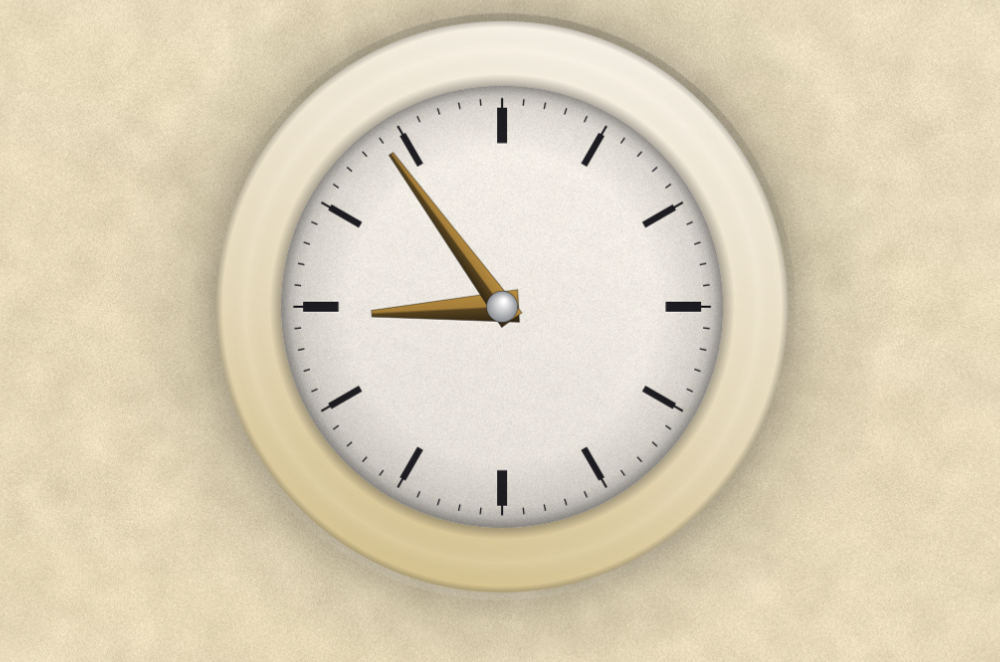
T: 8:54
